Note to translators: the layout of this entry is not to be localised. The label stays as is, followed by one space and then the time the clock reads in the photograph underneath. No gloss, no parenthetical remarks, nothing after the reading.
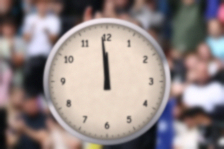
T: 11:59
